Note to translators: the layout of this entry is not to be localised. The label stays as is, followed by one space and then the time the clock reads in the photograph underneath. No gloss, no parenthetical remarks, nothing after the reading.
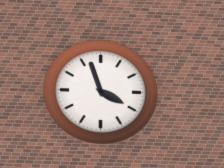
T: 3:57
